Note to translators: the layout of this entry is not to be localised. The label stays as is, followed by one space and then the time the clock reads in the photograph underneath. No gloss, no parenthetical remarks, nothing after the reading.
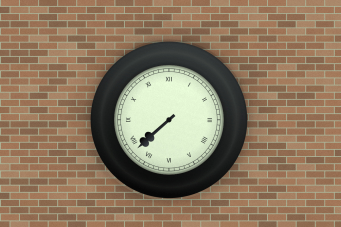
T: 7:38
